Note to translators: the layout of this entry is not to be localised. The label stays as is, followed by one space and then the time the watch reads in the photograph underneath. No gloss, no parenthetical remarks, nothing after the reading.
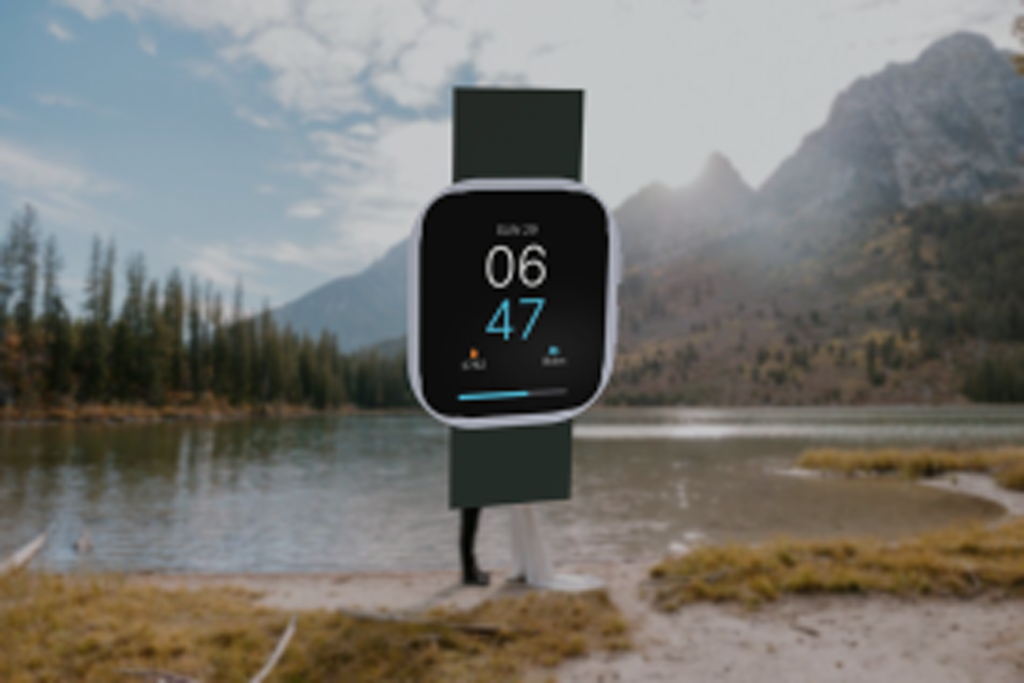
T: 6:47
